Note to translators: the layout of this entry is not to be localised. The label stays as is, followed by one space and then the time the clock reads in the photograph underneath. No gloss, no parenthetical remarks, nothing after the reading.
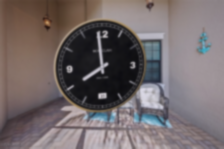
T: 7:59
